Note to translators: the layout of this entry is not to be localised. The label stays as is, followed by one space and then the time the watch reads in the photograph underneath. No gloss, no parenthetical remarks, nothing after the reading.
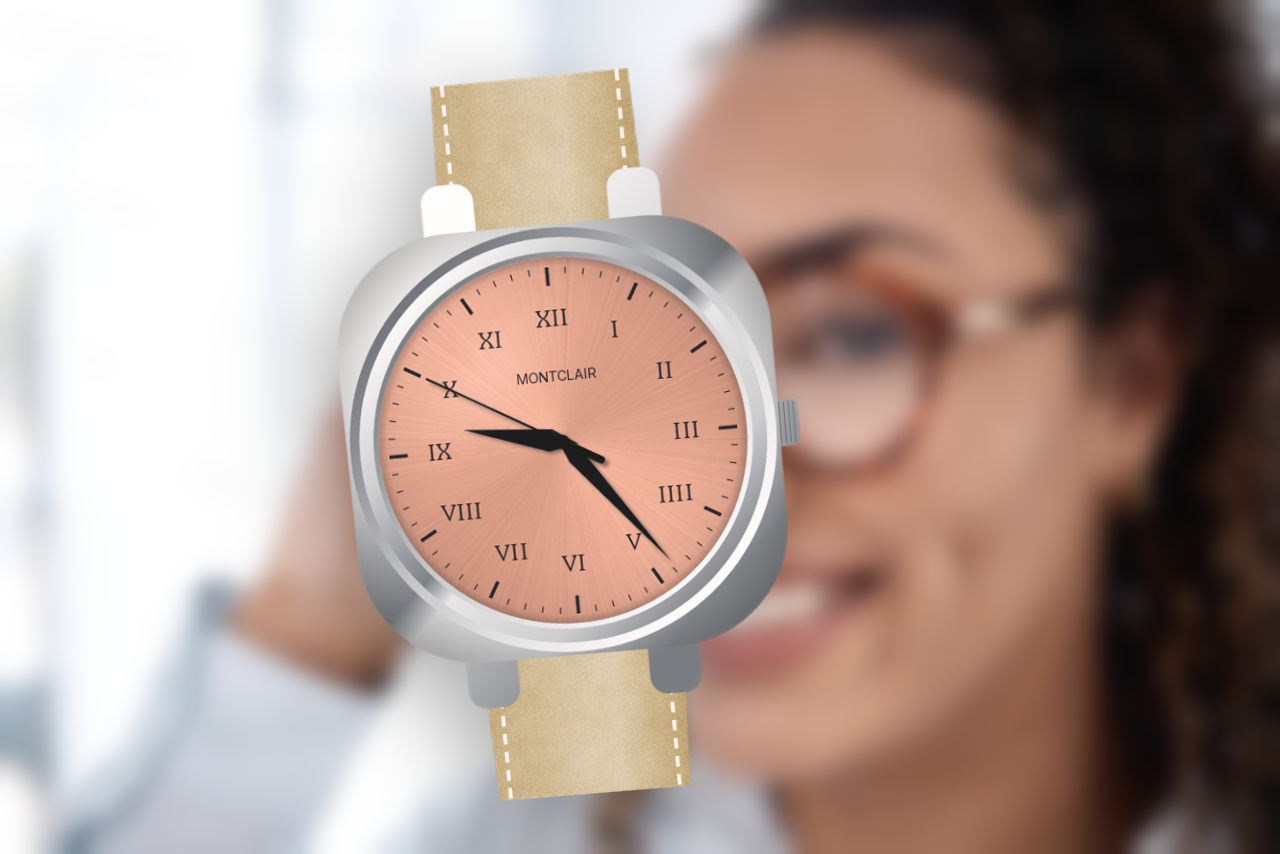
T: 9:23:50
